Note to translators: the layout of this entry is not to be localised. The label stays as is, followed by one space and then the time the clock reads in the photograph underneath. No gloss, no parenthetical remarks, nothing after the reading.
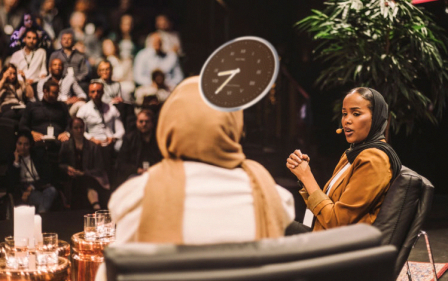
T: 8:35
